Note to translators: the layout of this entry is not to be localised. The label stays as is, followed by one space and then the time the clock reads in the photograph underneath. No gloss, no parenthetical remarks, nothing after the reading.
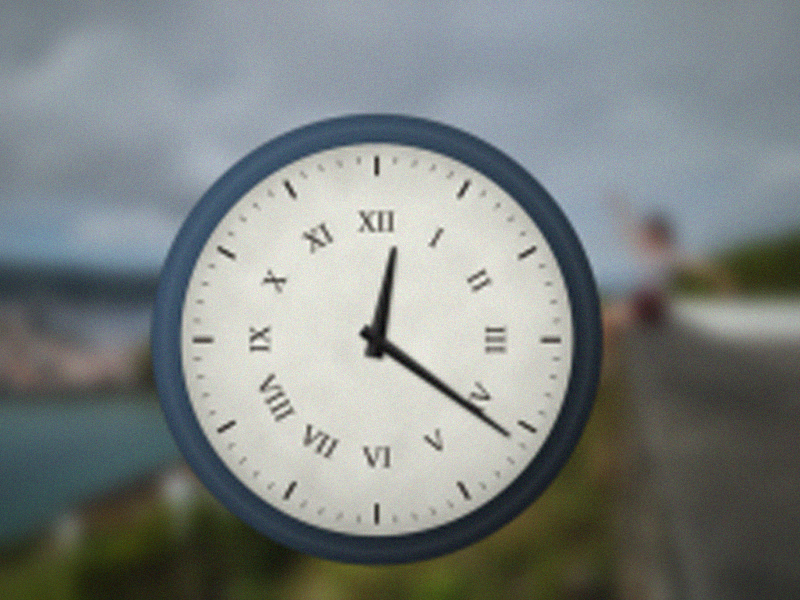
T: 12:21
